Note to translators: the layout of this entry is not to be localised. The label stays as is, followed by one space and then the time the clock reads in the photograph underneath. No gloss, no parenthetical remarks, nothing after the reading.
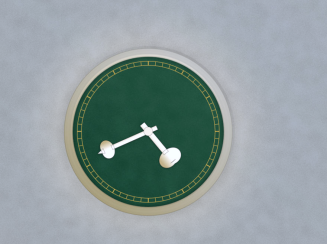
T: 4:41
